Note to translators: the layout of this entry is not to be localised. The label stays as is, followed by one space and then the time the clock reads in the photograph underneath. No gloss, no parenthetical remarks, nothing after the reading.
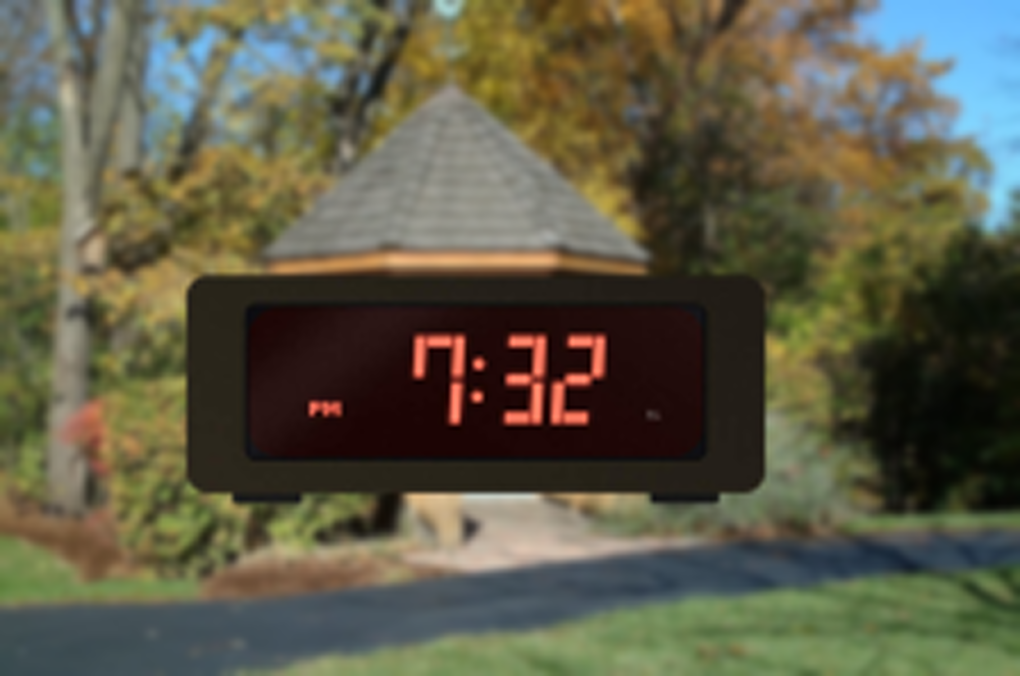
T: 7:32
